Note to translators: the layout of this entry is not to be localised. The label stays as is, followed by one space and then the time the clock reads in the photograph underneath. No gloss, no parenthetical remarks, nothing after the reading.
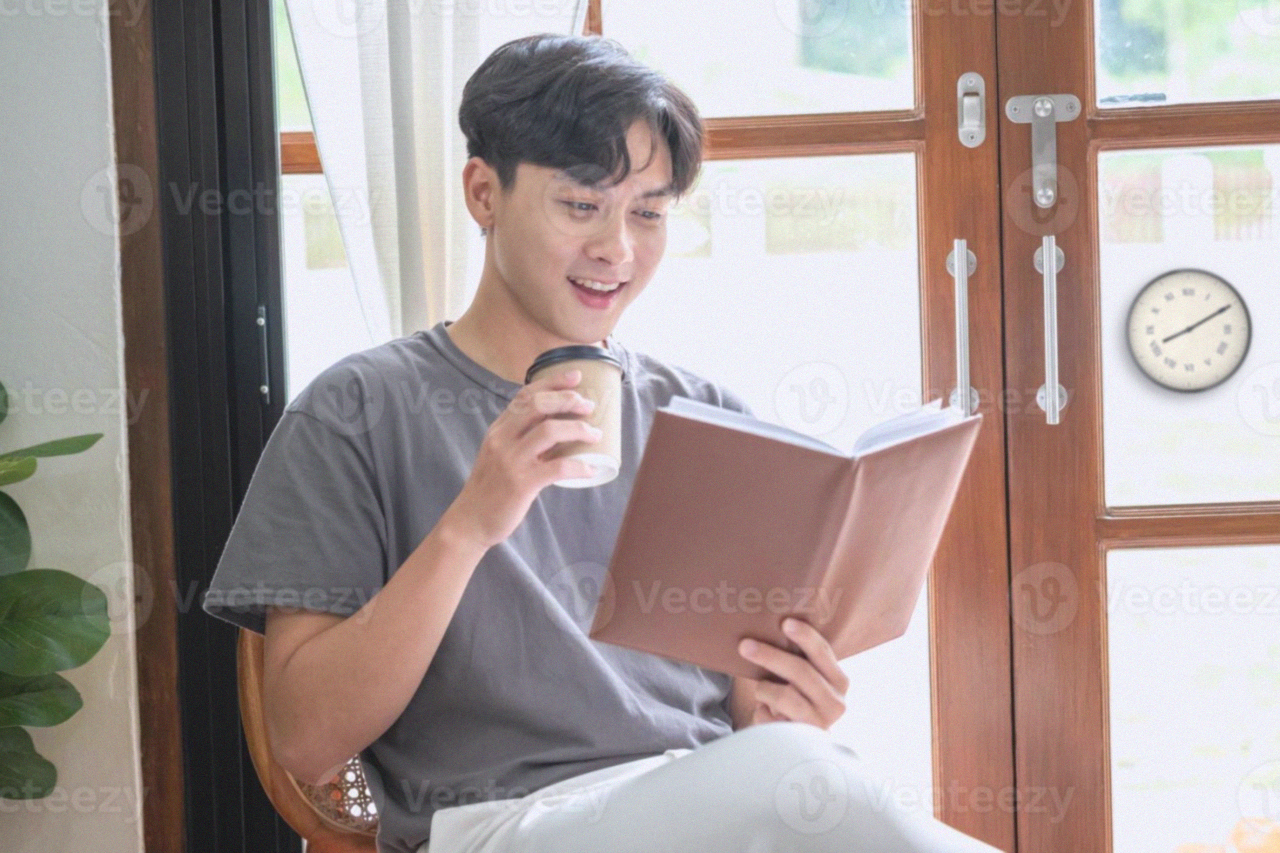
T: 8:10
